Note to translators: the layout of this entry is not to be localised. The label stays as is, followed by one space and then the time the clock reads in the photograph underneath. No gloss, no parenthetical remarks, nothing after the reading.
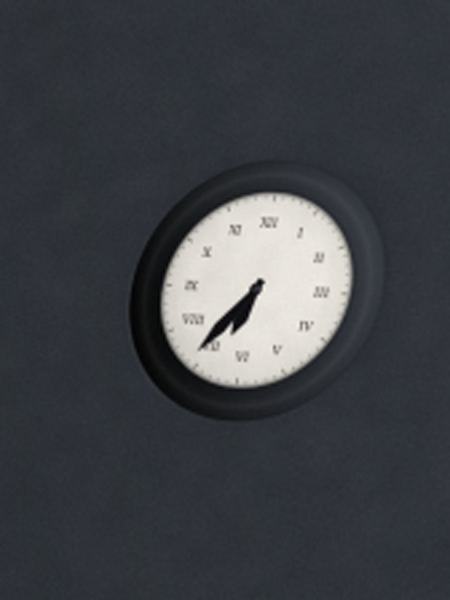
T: 6:36
